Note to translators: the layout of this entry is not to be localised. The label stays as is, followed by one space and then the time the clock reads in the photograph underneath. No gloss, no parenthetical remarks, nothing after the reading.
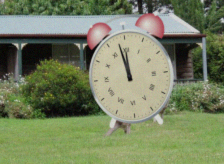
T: 11:58
